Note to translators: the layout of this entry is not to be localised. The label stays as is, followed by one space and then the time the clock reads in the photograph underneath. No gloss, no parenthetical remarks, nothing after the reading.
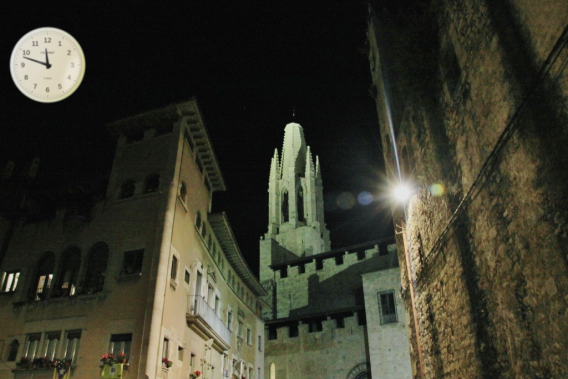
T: 11:48
